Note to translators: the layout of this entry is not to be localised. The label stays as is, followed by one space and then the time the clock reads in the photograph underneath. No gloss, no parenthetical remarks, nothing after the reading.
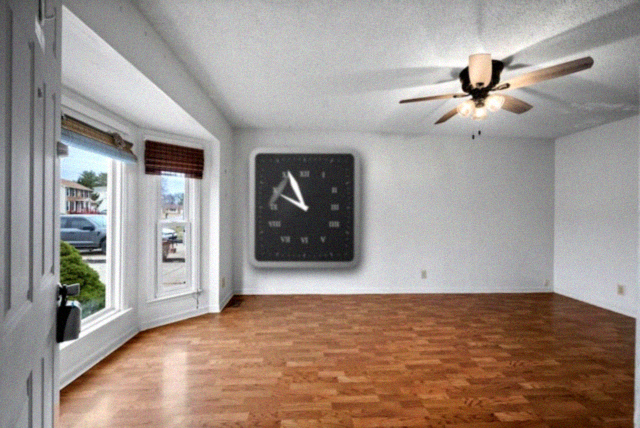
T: 9:56
